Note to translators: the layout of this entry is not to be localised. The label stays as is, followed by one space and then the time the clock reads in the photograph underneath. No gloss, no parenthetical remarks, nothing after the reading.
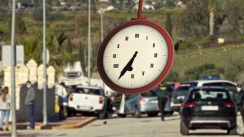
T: 6:35
